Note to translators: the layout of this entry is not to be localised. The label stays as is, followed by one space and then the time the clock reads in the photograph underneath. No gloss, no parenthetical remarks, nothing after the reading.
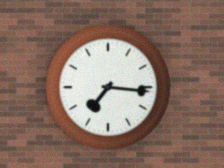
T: 7:16
